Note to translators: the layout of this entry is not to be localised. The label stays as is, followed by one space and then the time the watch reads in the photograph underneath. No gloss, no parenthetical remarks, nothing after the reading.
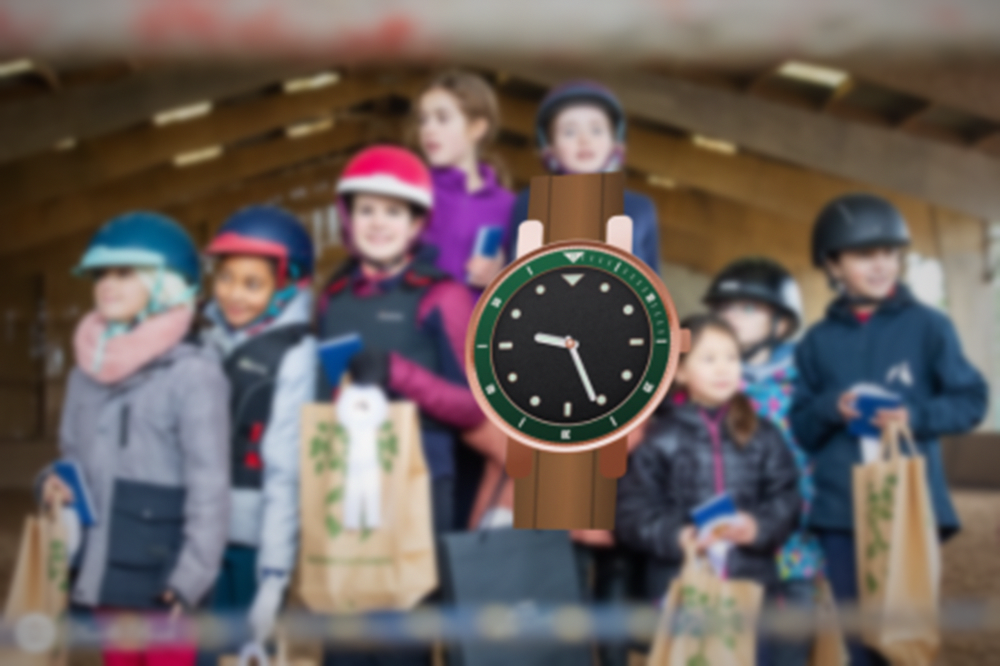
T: 9:26
